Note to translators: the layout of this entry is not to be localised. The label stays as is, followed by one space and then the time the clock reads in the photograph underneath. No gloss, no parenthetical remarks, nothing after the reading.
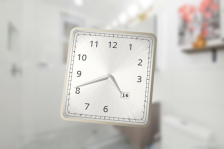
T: 4:41
